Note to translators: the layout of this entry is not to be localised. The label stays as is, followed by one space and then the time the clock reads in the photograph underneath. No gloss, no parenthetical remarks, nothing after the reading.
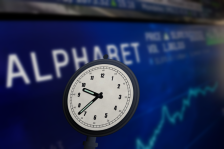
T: 9:37
